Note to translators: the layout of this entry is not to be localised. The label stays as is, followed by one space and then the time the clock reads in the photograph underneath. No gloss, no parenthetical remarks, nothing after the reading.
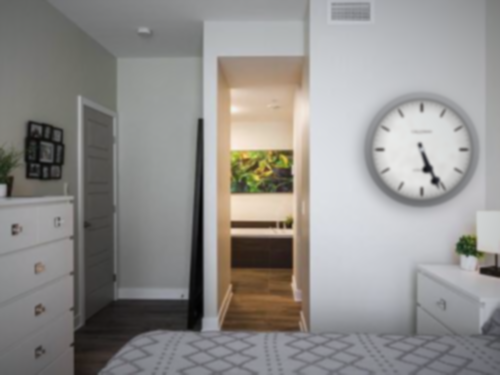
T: 5:26
